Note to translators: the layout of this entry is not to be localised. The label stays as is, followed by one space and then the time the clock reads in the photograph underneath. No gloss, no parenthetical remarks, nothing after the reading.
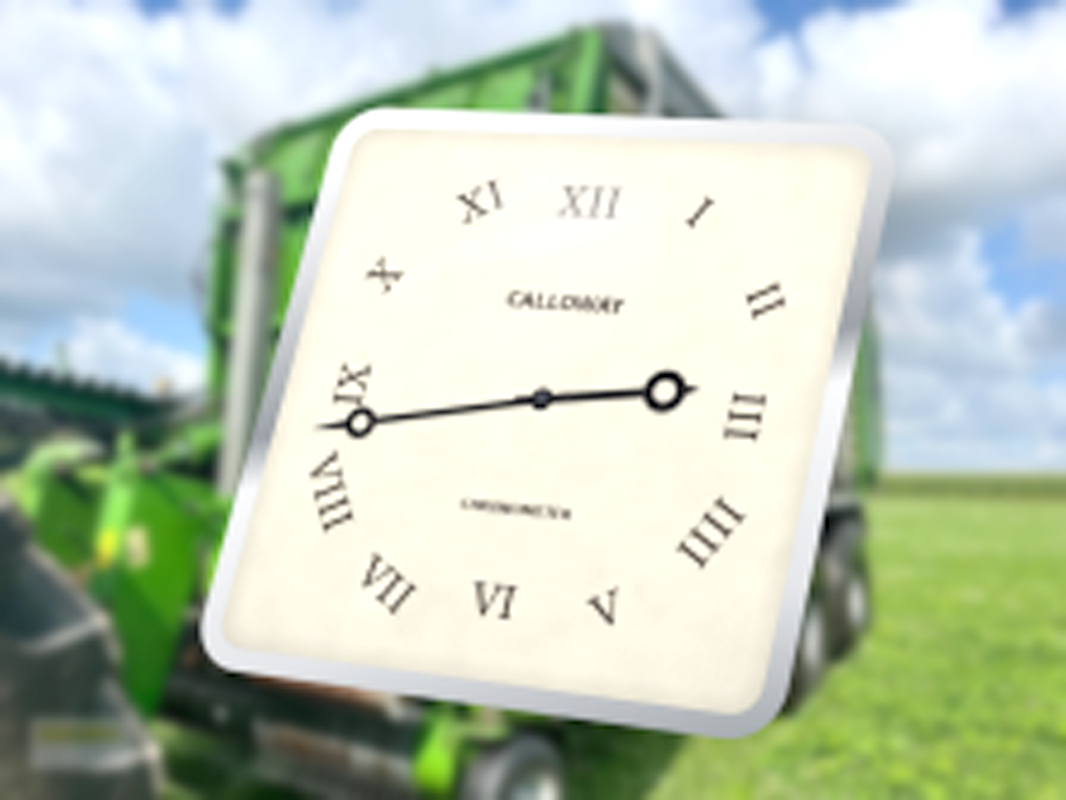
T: 2:43
